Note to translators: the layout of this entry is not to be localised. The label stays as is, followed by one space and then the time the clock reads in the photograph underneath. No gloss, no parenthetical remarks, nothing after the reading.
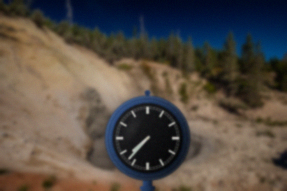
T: 7:37
